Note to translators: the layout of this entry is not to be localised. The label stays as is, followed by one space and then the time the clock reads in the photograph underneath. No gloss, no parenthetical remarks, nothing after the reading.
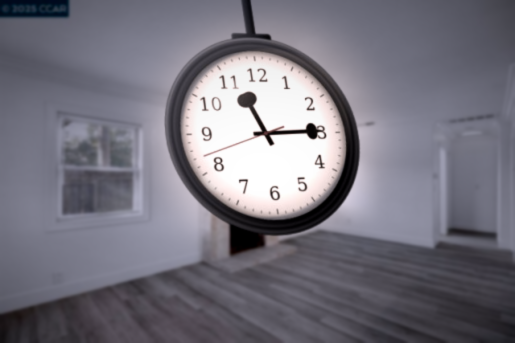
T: 11:14:42
